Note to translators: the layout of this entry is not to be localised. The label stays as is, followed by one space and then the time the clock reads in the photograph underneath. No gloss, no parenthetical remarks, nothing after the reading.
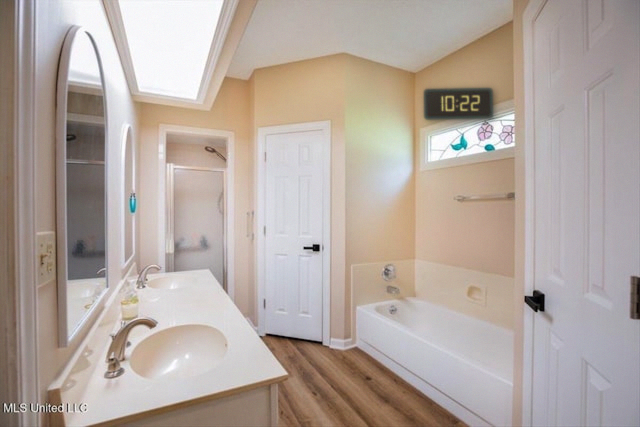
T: 10:22
